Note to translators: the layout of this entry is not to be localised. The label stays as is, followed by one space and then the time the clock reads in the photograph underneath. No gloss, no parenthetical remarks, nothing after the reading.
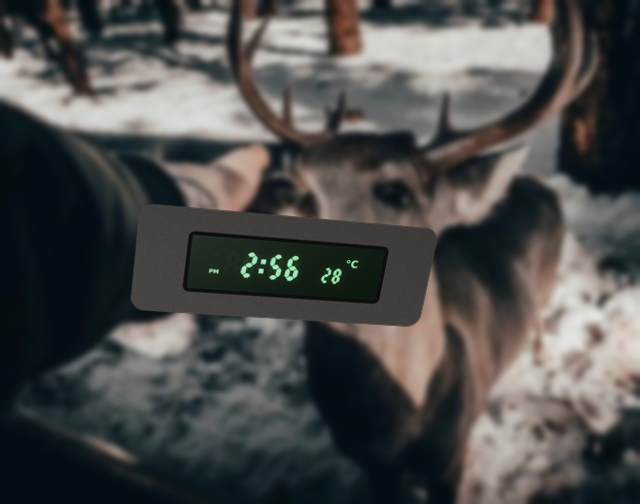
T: 2:56
